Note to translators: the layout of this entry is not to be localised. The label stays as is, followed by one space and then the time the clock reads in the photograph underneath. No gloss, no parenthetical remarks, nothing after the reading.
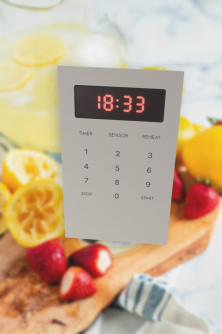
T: 18:33
